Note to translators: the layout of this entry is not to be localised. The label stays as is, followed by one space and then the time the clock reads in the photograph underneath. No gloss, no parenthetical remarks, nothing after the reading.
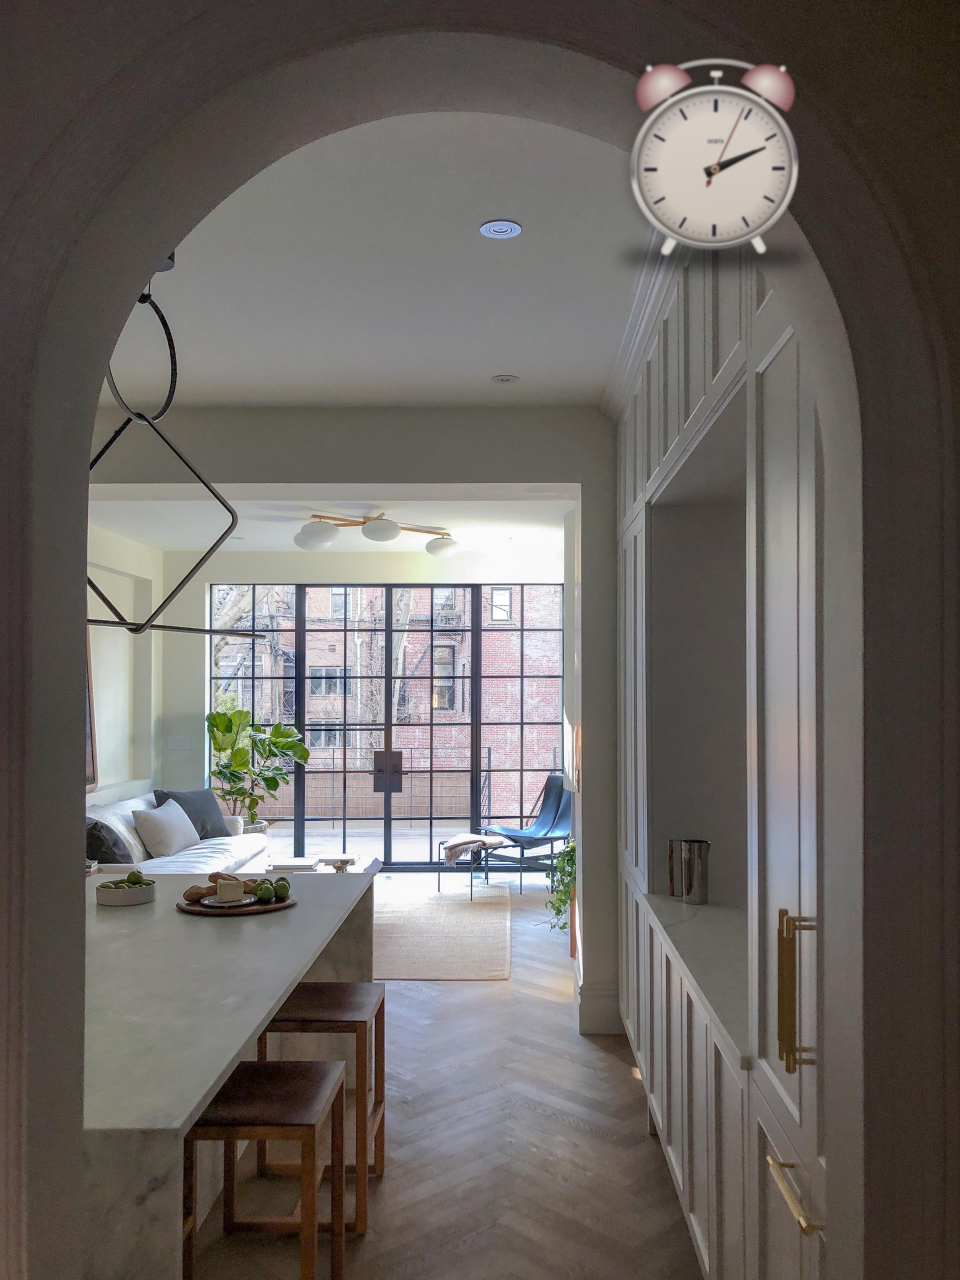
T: 2:11:04
